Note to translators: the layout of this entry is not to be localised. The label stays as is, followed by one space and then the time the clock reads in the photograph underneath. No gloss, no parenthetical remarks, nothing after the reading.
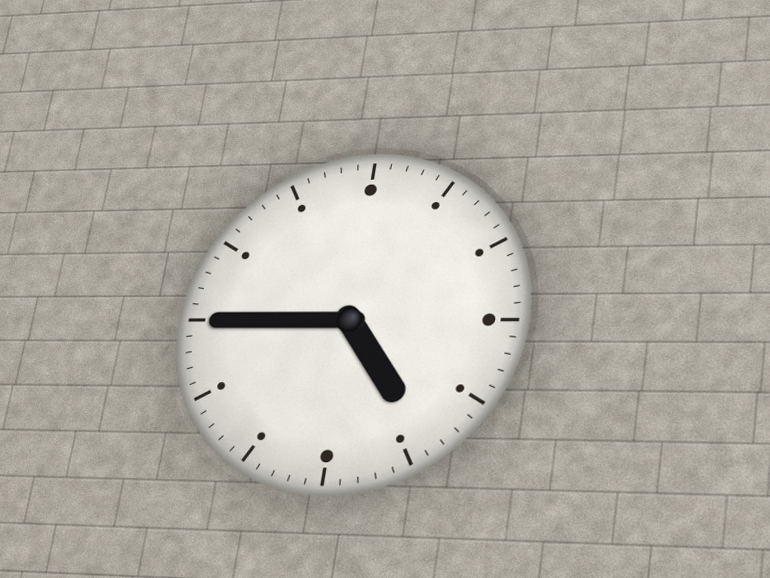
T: 4:45
